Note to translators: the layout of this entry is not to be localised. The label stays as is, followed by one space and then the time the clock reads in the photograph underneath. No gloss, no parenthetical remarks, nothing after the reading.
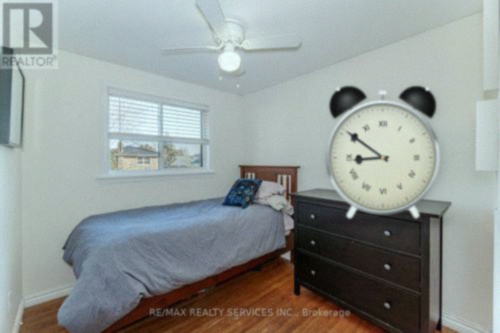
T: 8:51
